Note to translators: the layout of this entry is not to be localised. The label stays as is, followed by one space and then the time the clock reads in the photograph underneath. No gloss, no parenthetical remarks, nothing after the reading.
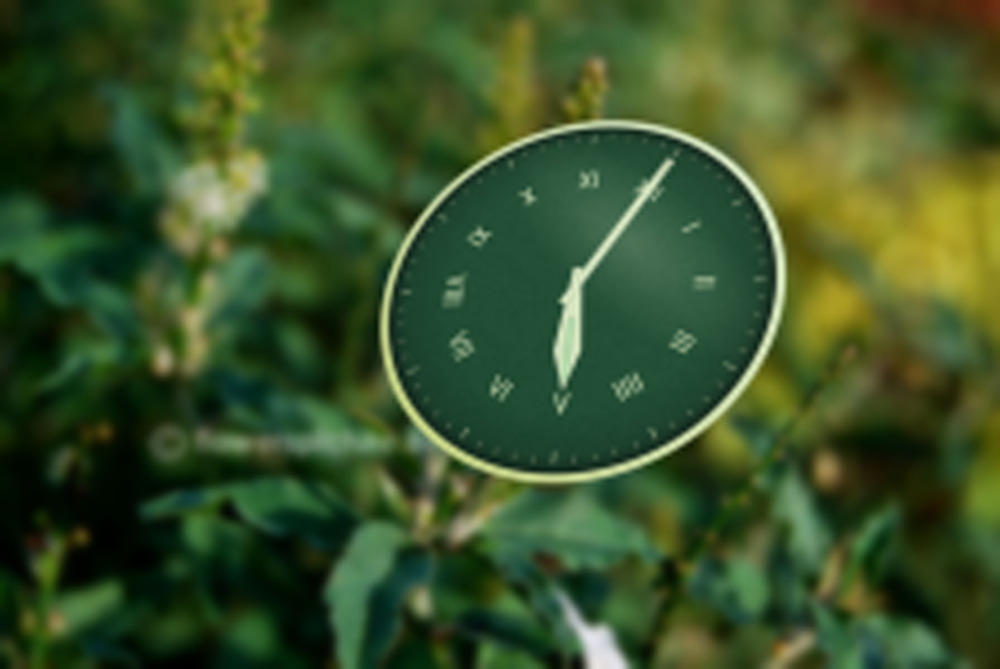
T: 5:00
